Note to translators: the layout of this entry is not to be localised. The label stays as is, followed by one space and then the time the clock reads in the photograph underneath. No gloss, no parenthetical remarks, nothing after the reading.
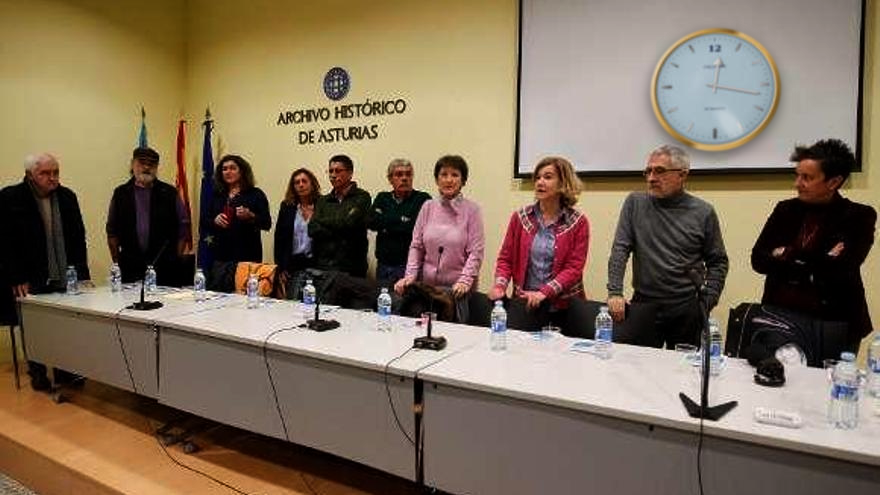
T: 12:17
